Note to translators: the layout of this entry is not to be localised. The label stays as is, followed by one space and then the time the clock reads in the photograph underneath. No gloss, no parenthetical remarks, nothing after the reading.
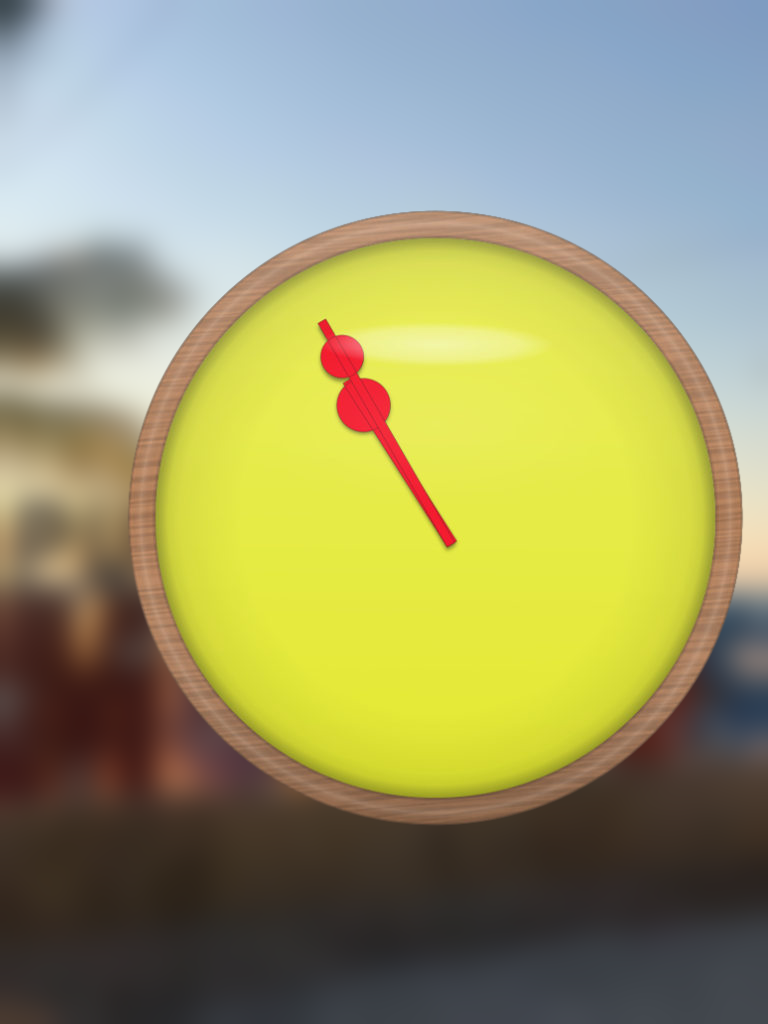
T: 10:55
